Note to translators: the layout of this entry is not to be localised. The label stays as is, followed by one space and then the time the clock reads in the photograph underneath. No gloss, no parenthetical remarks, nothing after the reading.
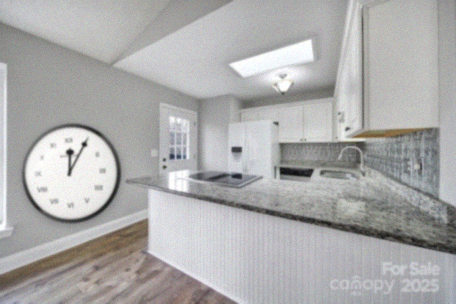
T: 12:05
